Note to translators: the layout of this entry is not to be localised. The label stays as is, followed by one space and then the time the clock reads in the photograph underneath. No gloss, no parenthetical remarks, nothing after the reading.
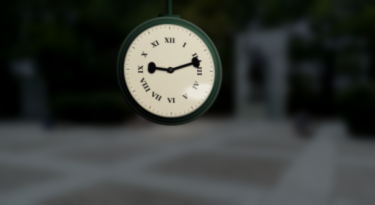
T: 9:12
